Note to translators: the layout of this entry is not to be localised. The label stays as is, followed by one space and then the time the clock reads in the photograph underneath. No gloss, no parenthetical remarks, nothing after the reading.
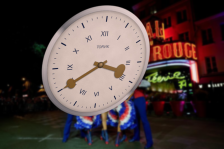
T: 3:40
